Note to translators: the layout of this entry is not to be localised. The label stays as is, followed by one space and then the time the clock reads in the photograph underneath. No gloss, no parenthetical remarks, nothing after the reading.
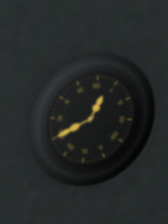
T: 12:40
